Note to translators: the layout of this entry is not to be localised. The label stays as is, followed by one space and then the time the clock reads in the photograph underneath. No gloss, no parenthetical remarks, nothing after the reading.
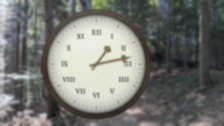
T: 1:13
